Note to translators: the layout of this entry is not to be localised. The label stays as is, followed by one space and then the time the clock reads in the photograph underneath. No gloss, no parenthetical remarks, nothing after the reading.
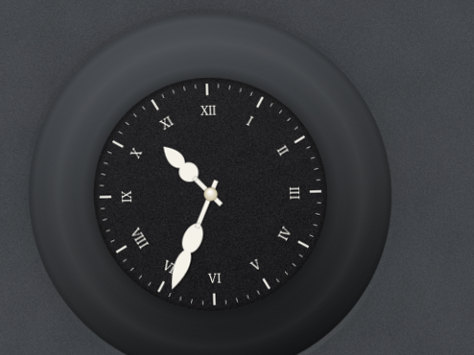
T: 10:34
